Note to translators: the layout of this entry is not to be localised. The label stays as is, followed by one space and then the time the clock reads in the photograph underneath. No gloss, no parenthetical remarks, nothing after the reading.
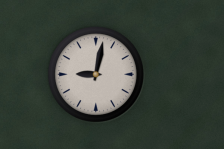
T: 9:02
